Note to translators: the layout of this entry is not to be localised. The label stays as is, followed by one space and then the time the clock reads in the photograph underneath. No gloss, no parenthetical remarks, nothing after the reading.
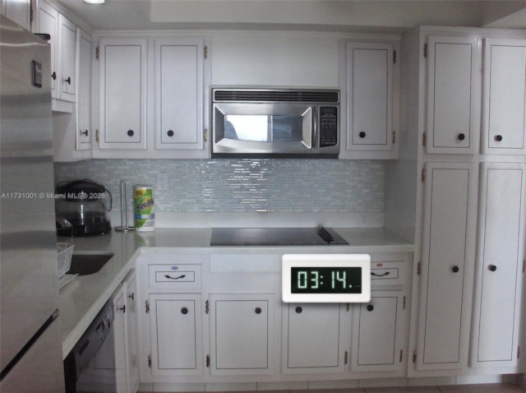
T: 3:14
